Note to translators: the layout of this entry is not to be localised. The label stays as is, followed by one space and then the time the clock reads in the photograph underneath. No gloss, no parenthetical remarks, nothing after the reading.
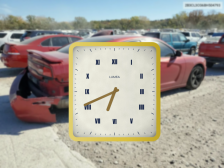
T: 6:41
